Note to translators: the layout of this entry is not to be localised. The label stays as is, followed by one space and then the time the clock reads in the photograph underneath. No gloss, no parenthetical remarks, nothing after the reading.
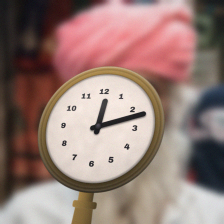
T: 12:12
